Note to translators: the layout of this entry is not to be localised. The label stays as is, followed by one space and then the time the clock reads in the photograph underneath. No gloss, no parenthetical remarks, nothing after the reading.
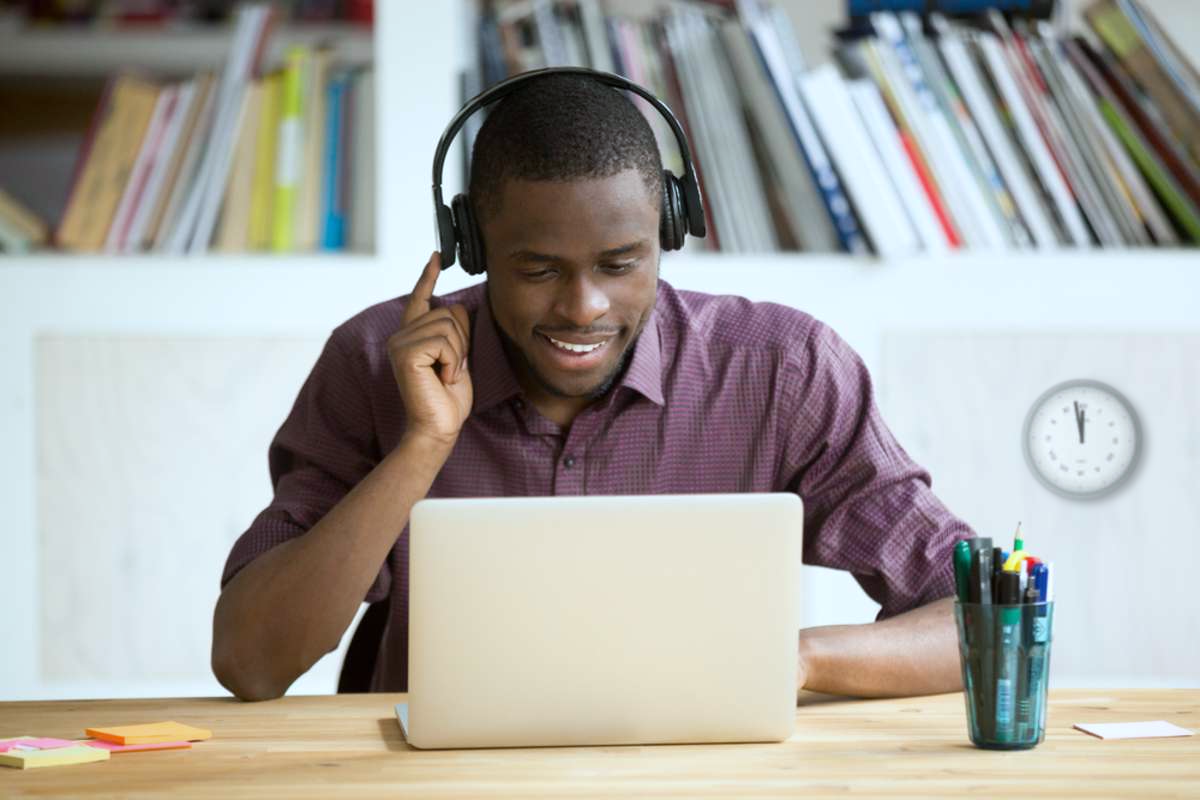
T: 11:58
